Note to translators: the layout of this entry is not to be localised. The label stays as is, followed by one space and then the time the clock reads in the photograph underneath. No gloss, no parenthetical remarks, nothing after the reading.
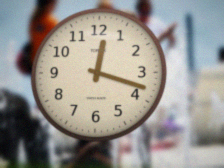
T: 12:18
